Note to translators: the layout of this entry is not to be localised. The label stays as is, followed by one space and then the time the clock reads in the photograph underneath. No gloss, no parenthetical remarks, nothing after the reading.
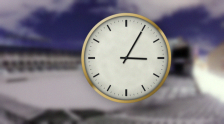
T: 3:05
